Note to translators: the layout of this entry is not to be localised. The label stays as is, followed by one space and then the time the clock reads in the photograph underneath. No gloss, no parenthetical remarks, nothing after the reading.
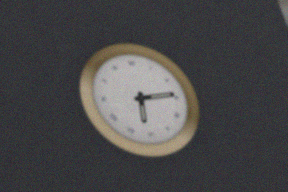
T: 6:14
